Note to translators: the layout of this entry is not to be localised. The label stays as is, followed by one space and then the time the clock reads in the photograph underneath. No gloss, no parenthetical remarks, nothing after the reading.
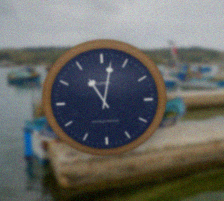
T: 11:02
